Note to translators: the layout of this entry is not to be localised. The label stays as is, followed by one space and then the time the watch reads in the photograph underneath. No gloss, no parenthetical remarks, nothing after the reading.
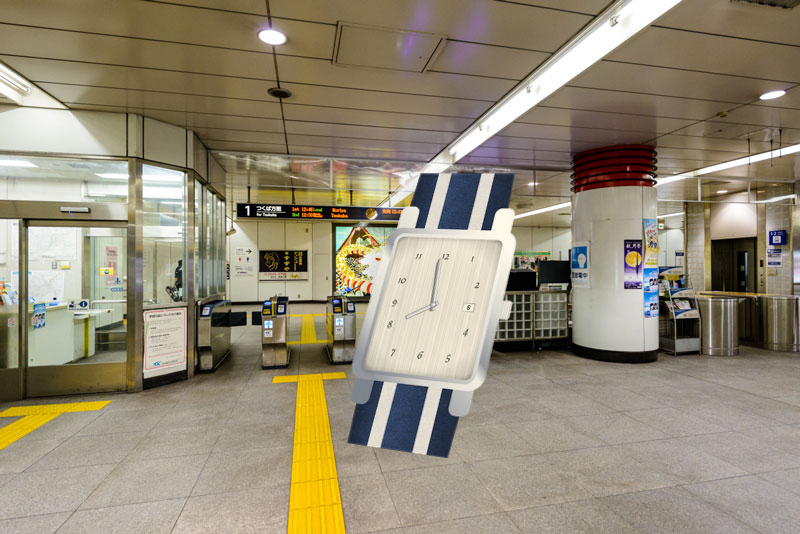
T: 7:59
